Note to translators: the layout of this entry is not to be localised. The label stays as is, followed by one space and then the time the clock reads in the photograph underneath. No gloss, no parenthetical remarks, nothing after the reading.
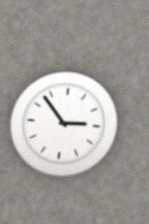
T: 2:53
